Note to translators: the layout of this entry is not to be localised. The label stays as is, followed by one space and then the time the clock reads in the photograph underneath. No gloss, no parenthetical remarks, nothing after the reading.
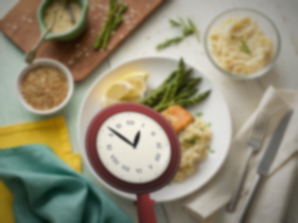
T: 12:52
